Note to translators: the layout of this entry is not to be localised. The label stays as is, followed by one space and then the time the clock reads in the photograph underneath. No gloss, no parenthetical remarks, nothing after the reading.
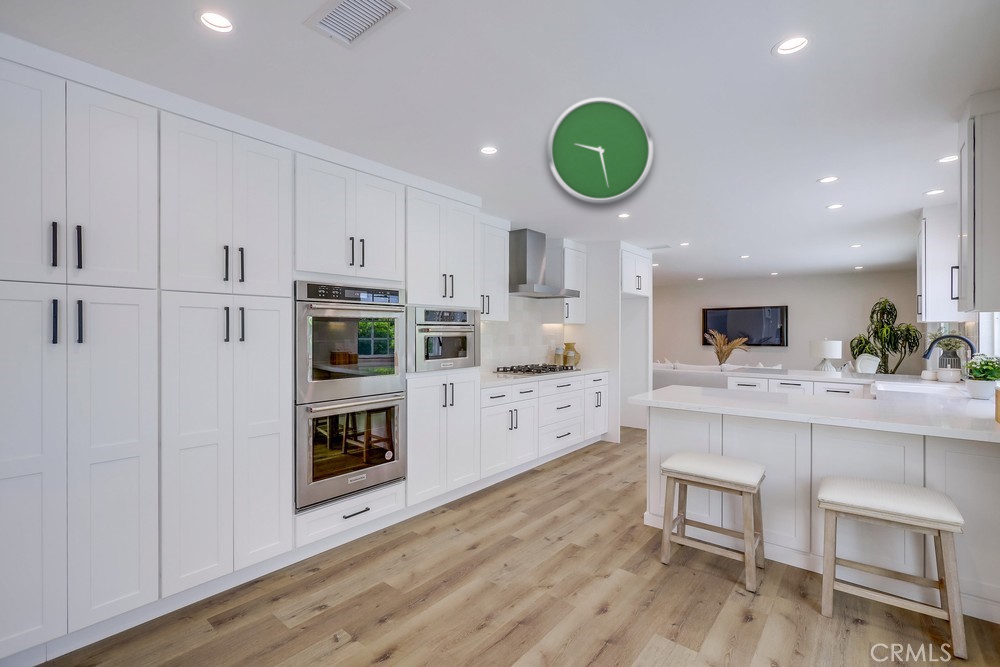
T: 9:28
